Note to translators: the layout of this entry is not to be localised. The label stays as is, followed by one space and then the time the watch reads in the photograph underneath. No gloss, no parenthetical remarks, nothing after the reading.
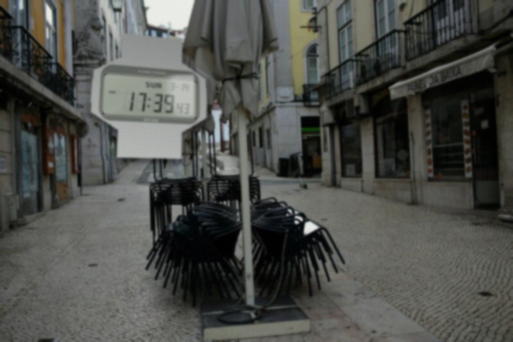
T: 17:39
